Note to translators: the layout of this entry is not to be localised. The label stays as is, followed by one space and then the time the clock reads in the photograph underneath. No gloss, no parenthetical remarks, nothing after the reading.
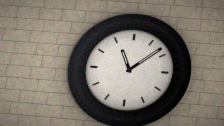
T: 11:08
